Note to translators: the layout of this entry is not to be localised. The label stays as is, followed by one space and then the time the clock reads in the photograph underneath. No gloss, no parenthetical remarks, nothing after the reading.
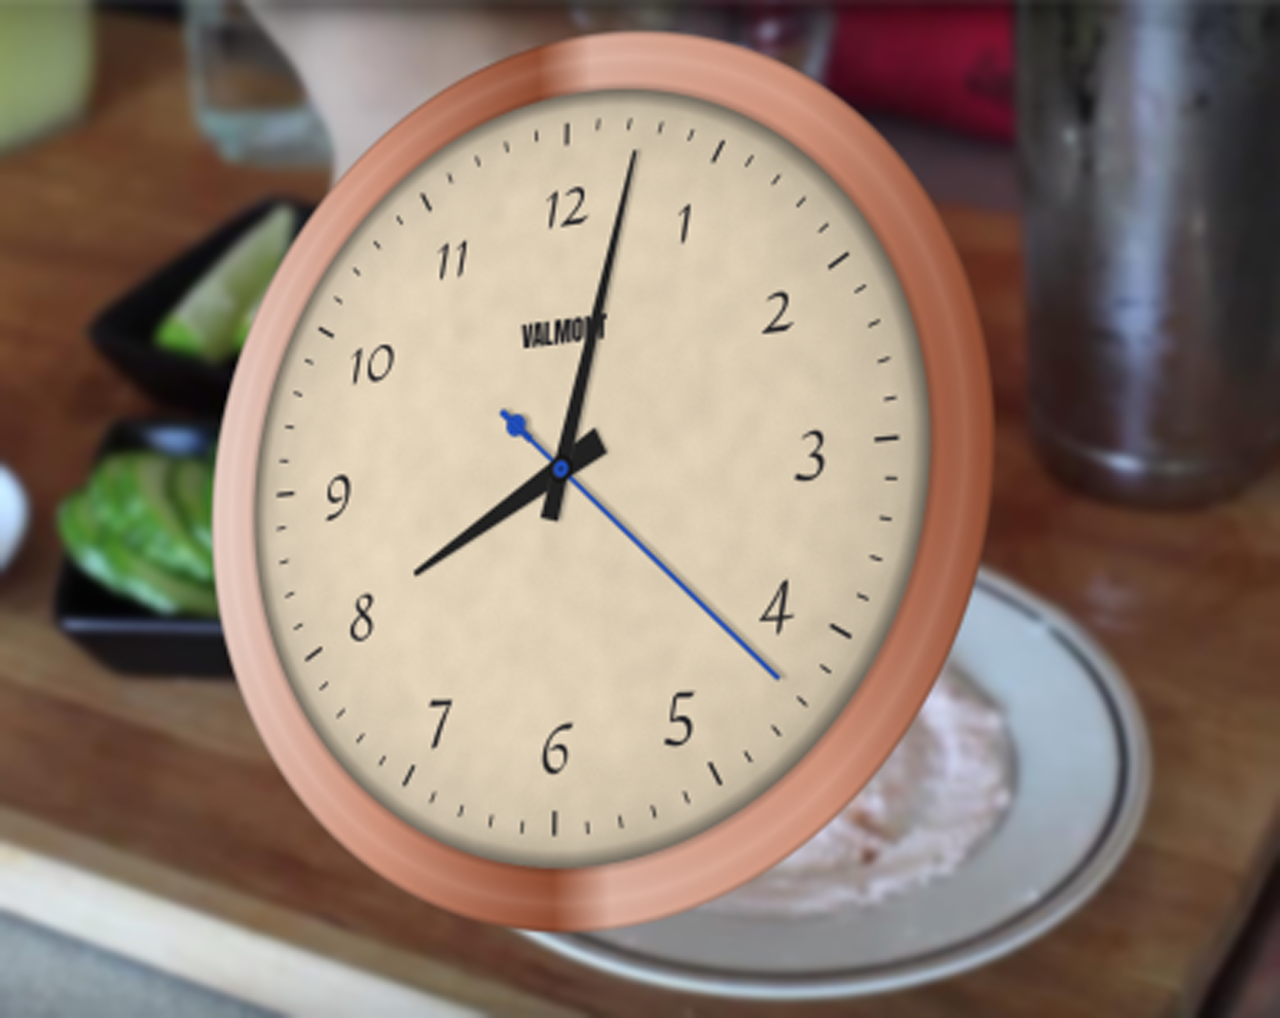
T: 8:02:22
